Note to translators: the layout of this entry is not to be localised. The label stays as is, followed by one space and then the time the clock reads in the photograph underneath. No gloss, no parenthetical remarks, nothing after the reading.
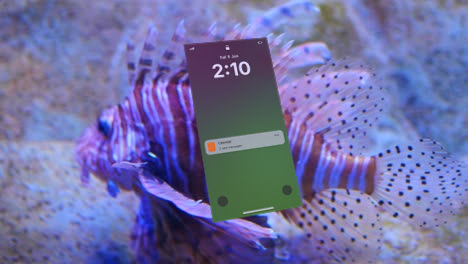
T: 2:10
